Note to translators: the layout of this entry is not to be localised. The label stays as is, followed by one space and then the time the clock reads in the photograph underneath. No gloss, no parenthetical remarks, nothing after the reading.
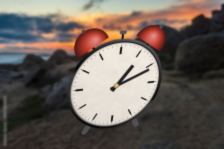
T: 1:11
